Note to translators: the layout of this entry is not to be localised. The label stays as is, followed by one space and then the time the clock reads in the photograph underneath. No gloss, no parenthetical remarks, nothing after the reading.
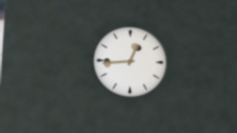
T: 12:44
